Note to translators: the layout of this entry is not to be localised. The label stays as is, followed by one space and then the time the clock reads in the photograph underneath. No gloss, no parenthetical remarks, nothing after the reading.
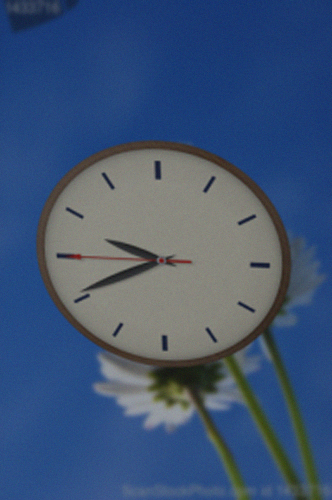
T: 9:40:45
